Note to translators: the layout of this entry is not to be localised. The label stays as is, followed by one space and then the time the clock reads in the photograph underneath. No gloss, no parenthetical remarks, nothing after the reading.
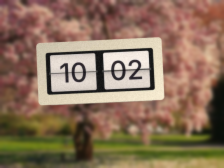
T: 10:02
